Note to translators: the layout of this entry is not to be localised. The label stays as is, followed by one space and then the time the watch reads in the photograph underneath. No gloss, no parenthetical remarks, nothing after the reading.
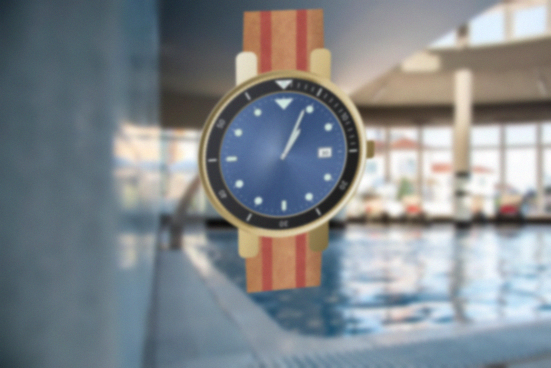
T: 1:04
